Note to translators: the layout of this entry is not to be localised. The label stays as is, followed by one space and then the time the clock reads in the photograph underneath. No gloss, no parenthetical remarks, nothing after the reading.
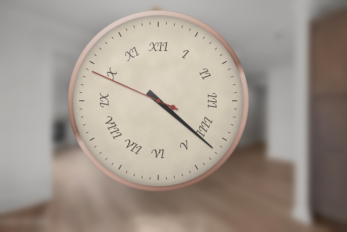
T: 4:21:49
